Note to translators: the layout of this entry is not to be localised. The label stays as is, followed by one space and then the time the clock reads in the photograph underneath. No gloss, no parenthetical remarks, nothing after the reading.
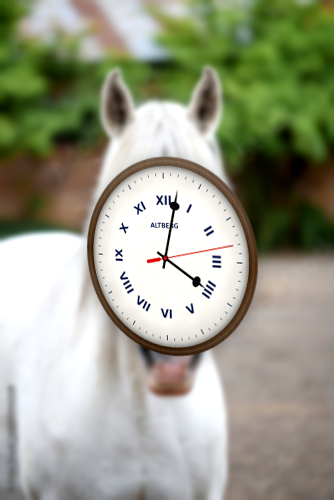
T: 4:02:13
